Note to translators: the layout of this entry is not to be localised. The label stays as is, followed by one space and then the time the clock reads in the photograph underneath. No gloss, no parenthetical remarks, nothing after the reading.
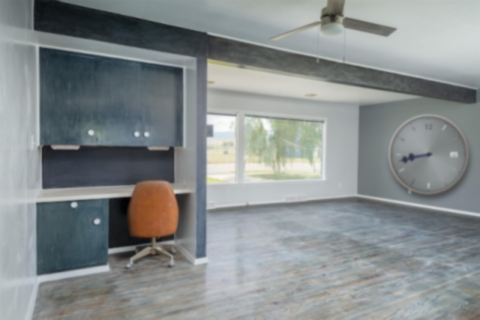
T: 8:43
